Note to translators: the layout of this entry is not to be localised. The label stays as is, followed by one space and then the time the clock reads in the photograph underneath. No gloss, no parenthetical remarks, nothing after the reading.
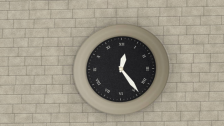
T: 12:24
